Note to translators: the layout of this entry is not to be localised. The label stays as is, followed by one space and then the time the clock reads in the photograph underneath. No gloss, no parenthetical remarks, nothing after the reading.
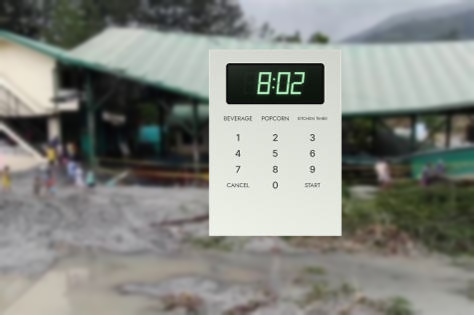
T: 8:02
